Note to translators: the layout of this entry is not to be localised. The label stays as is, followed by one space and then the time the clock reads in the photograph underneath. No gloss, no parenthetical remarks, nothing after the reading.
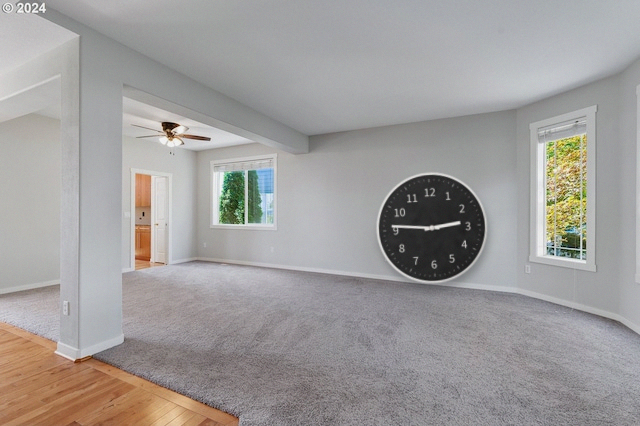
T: 2:46
